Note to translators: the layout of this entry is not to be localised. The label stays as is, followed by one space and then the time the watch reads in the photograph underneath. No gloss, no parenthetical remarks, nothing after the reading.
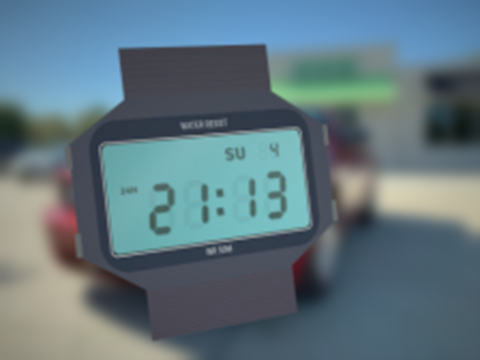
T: 21:13
